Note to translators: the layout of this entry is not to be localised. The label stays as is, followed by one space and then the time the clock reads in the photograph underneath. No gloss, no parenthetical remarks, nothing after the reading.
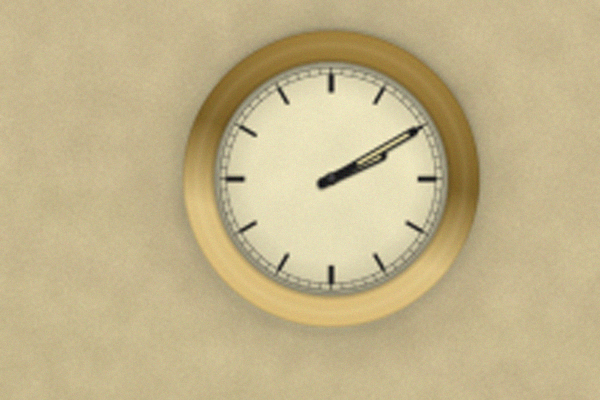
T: 2:10
